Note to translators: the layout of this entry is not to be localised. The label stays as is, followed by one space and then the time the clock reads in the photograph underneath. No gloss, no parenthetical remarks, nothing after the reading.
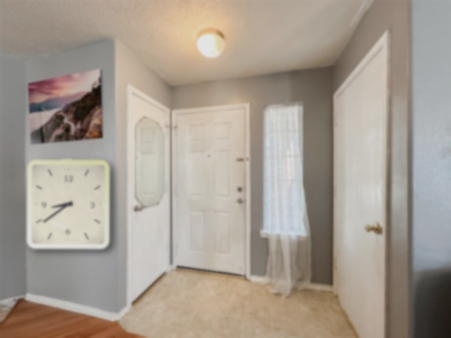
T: 8:39
